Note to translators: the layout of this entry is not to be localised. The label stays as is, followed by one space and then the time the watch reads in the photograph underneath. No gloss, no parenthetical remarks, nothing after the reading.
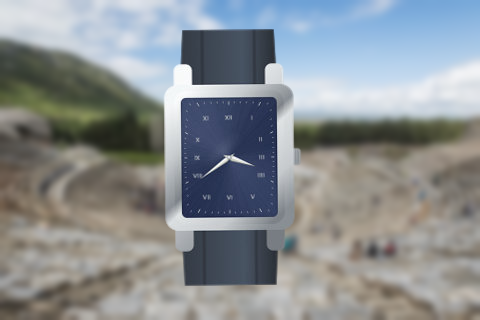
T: 3:39
